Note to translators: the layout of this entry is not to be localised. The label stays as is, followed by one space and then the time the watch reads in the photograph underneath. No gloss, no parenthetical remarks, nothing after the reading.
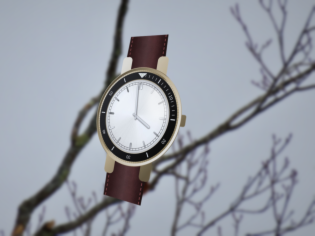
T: 3:59
